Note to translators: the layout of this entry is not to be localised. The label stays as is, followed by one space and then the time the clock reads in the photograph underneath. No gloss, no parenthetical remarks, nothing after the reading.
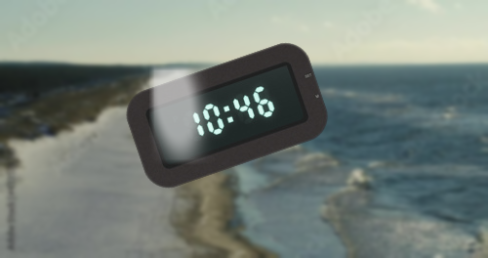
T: 10:46
